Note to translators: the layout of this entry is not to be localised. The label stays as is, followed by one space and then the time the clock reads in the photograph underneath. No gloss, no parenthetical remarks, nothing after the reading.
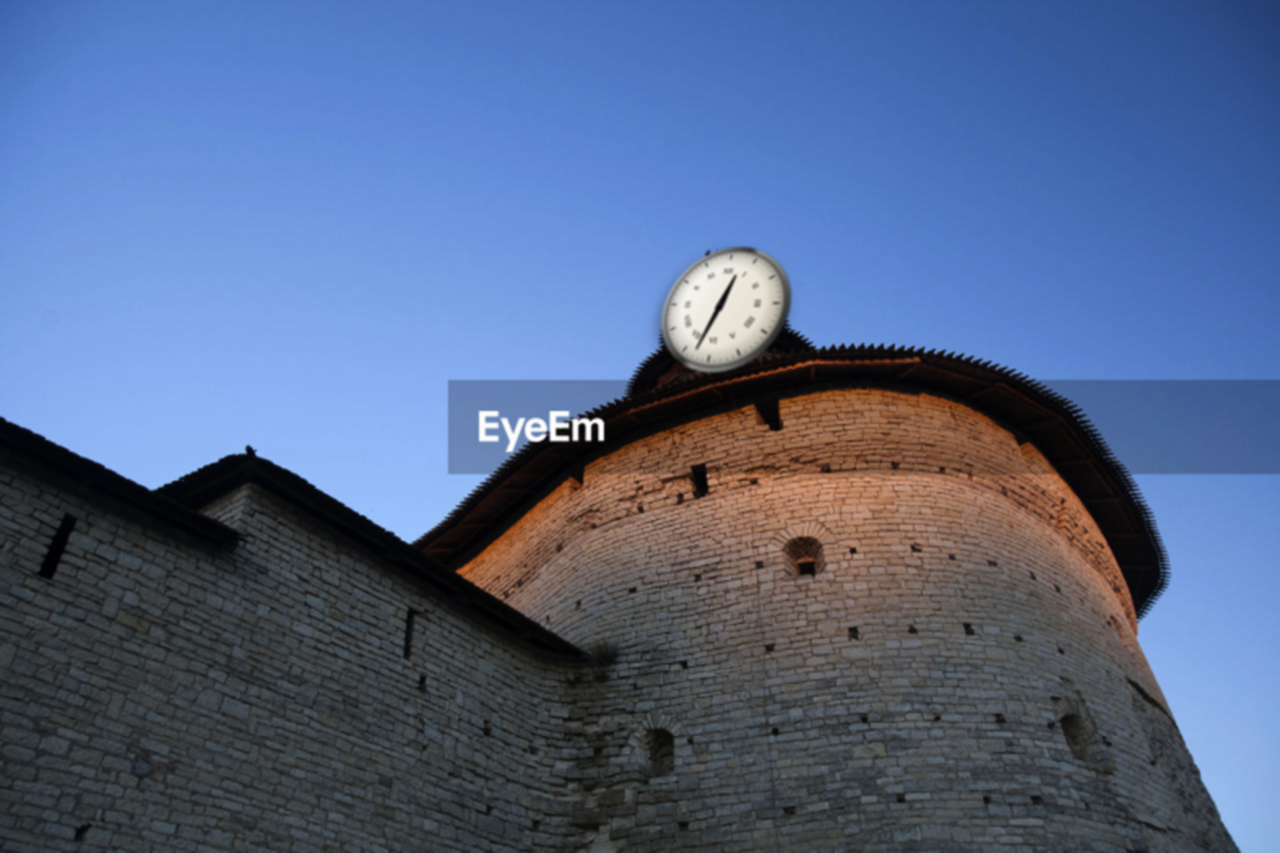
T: 12:33
